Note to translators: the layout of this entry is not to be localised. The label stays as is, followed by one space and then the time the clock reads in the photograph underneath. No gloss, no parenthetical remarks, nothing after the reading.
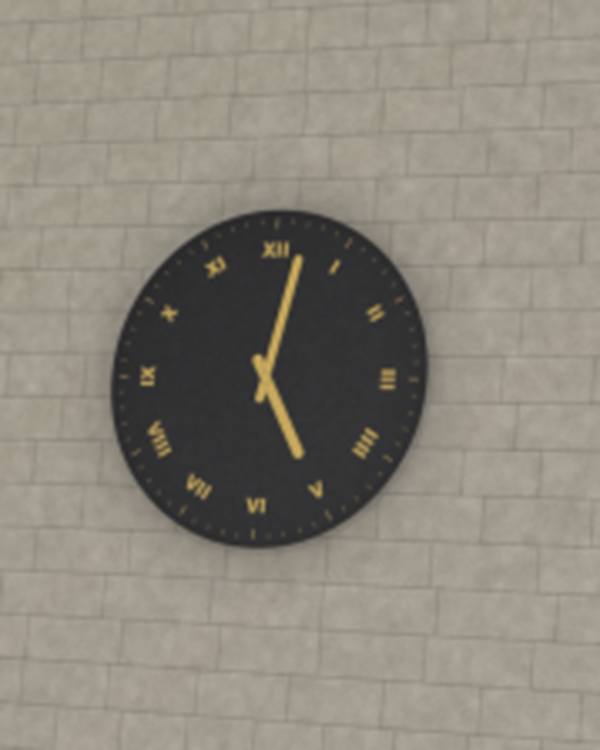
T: 5:02
